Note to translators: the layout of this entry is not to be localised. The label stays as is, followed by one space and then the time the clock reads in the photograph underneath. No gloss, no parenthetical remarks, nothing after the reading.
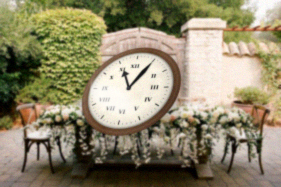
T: 11:05
